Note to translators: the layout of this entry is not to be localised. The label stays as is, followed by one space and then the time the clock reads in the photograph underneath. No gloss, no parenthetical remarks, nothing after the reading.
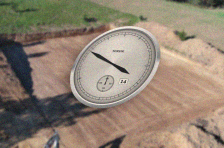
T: 3:49
